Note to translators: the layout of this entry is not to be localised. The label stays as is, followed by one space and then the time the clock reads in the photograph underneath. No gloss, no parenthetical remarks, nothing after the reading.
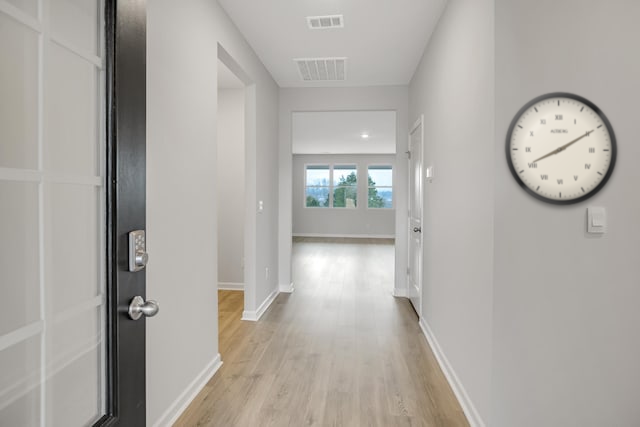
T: 8:10
